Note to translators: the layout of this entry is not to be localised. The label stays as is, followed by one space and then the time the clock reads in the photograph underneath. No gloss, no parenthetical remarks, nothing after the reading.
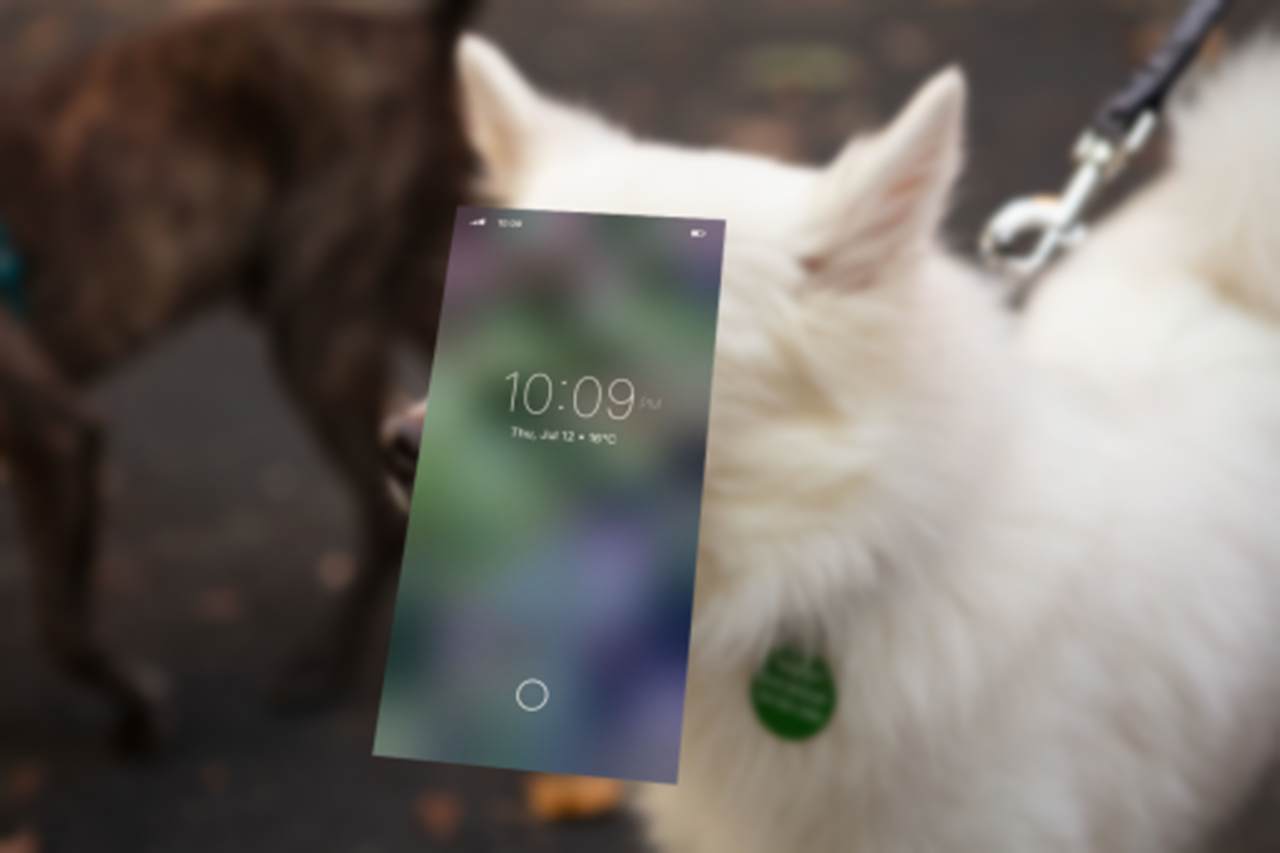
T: 10:09
